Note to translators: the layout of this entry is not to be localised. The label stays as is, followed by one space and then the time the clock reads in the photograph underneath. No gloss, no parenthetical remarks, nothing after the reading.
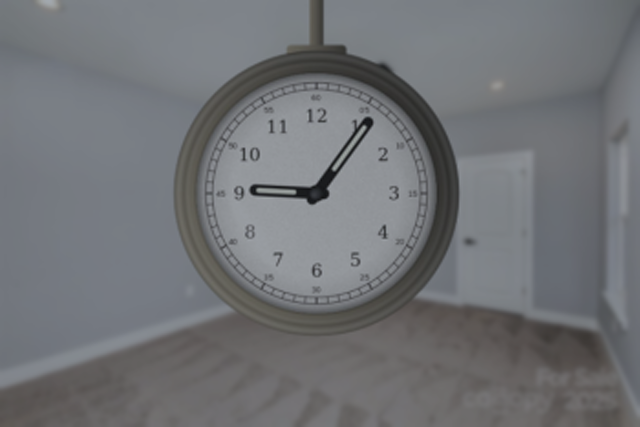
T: 9:06
